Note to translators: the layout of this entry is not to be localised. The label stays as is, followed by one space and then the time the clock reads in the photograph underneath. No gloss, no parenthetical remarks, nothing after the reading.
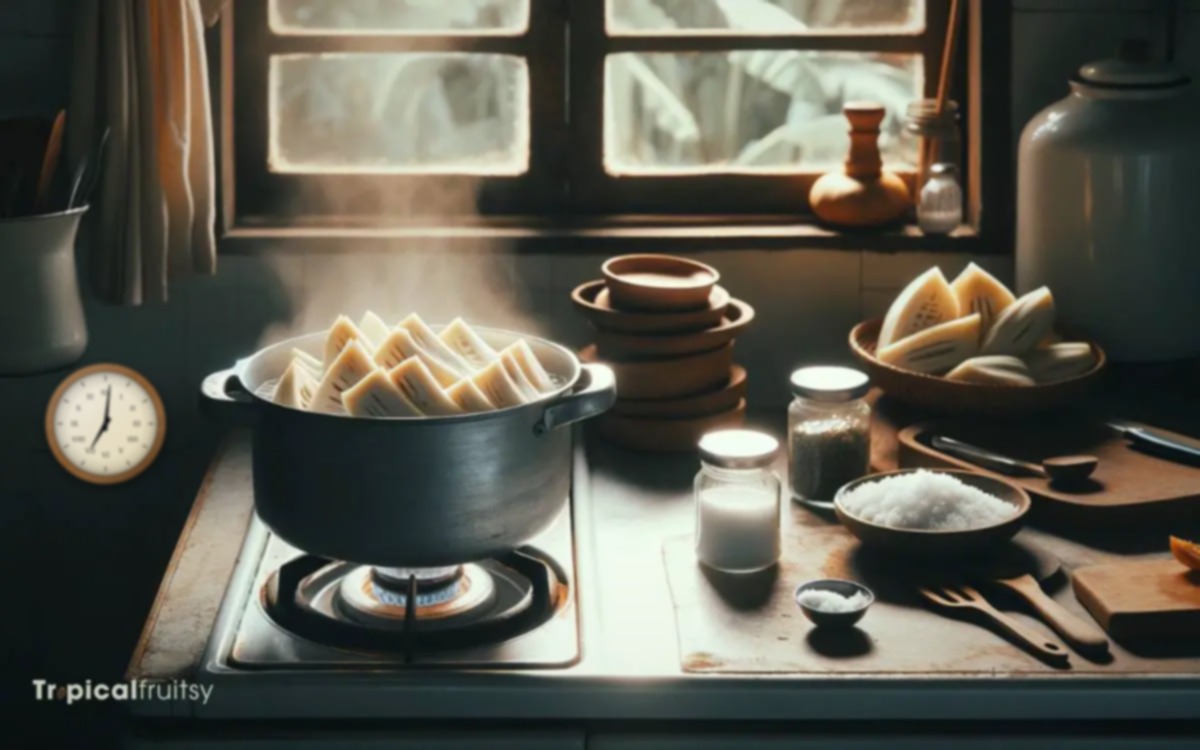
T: 7:01
